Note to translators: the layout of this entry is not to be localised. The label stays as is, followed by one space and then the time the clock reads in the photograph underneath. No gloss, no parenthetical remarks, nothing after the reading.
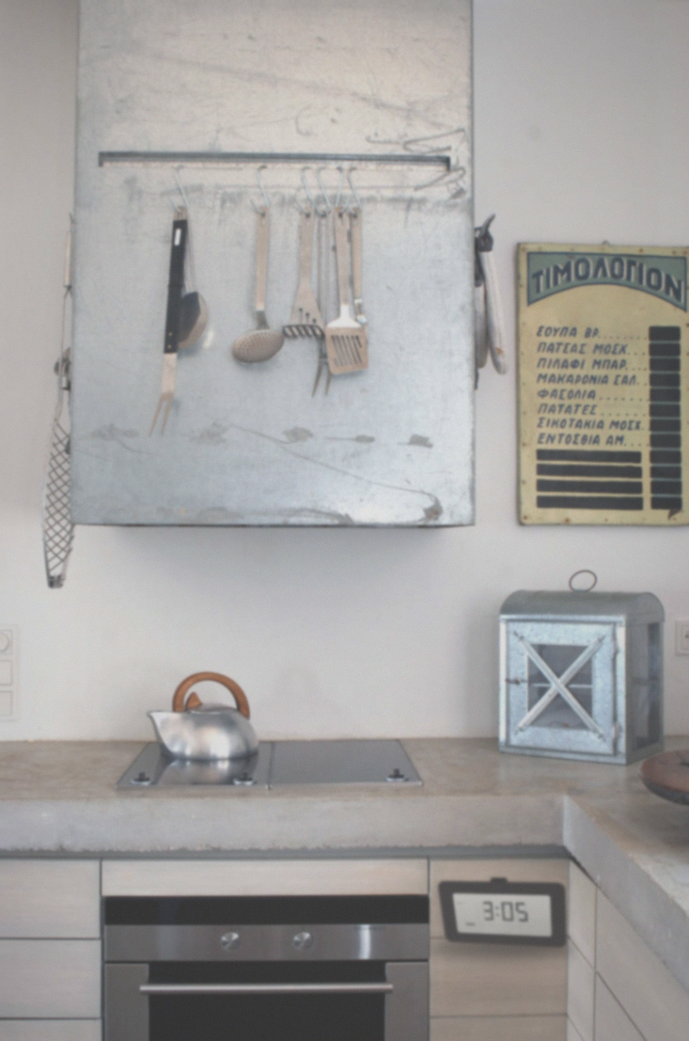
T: 3:05
